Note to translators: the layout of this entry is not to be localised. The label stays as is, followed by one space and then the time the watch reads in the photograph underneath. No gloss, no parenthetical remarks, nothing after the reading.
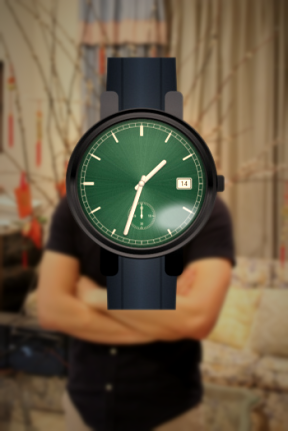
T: 1:33
